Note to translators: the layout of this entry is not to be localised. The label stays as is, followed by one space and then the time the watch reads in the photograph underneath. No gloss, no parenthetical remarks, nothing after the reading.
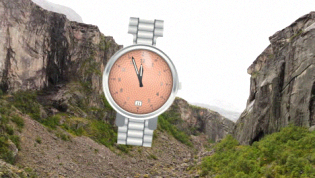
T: 11:56
